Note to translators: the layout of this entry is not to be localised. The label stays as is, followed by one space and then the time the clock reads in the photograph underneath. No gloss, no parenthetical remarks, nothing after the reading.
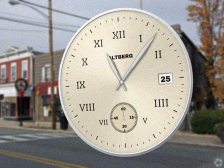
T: 11:07
